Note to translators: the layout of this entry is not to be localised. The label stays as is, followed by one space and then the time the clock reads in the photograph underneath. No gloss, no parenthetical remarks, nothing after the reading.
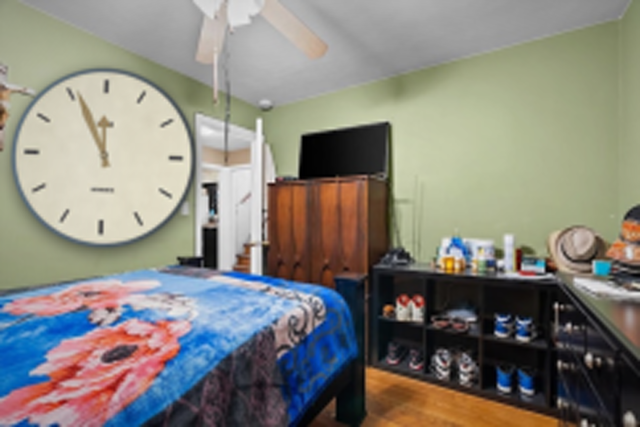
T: 11:56
